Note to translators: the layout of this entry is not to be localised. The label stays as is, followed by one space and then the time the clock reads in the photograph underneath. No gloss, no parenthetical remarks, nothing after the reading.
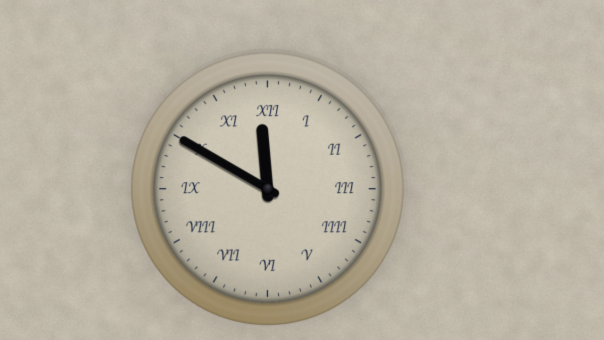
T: 11:50
